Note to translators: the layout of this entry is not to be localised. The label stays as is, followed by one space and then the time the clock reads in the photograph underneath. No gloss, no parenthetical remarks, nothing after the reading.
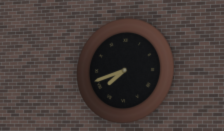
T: 7:42
